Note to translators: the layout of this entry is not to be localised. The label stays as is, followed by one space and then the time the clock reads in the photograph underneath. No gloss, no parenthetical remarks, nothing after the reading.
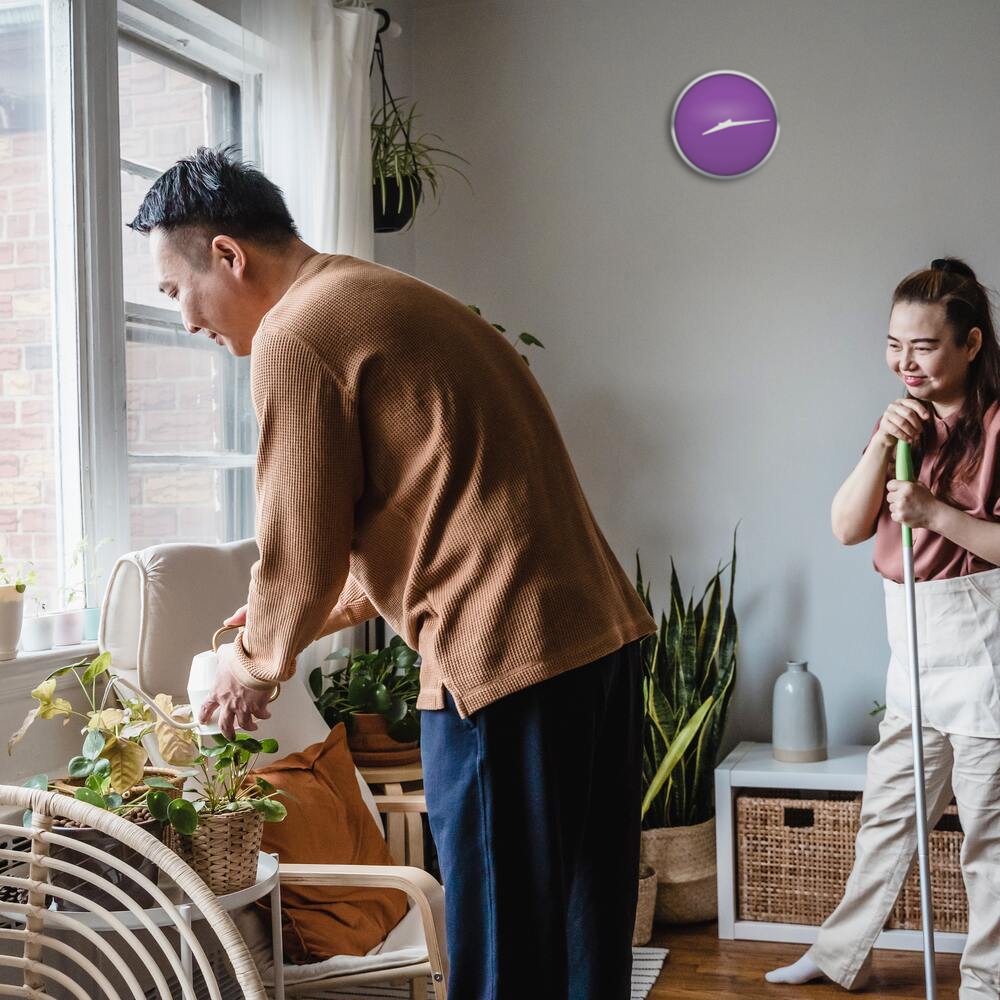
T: 8:14
